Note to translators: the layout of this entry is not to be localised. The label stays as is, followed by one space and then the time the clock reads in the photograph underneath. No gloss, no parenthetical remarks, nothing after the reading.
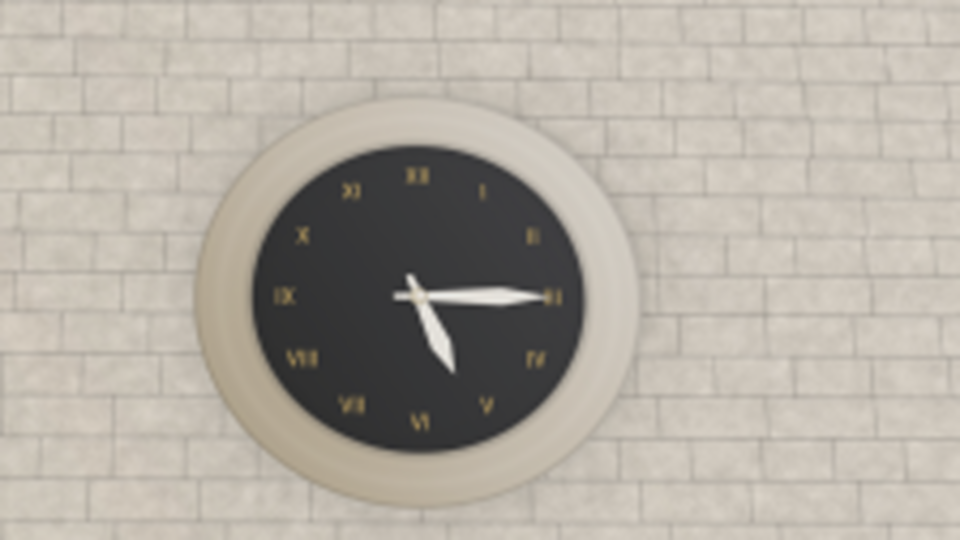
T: 5:15
